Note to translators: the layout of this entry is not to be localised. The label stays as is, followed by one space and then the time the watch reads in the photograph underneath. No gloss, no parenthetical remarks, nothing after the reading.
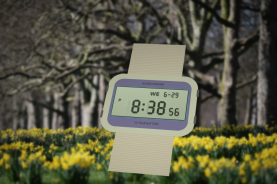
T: 8:38:56
